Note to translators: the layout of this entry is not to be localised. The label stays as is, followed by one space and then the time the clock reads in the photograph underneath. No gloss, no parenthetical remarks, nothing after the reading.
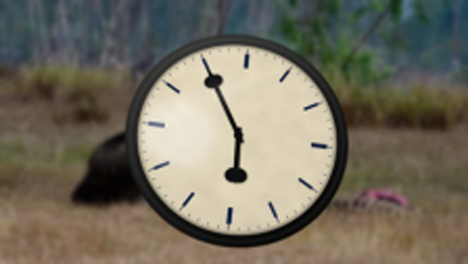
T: 5:55
